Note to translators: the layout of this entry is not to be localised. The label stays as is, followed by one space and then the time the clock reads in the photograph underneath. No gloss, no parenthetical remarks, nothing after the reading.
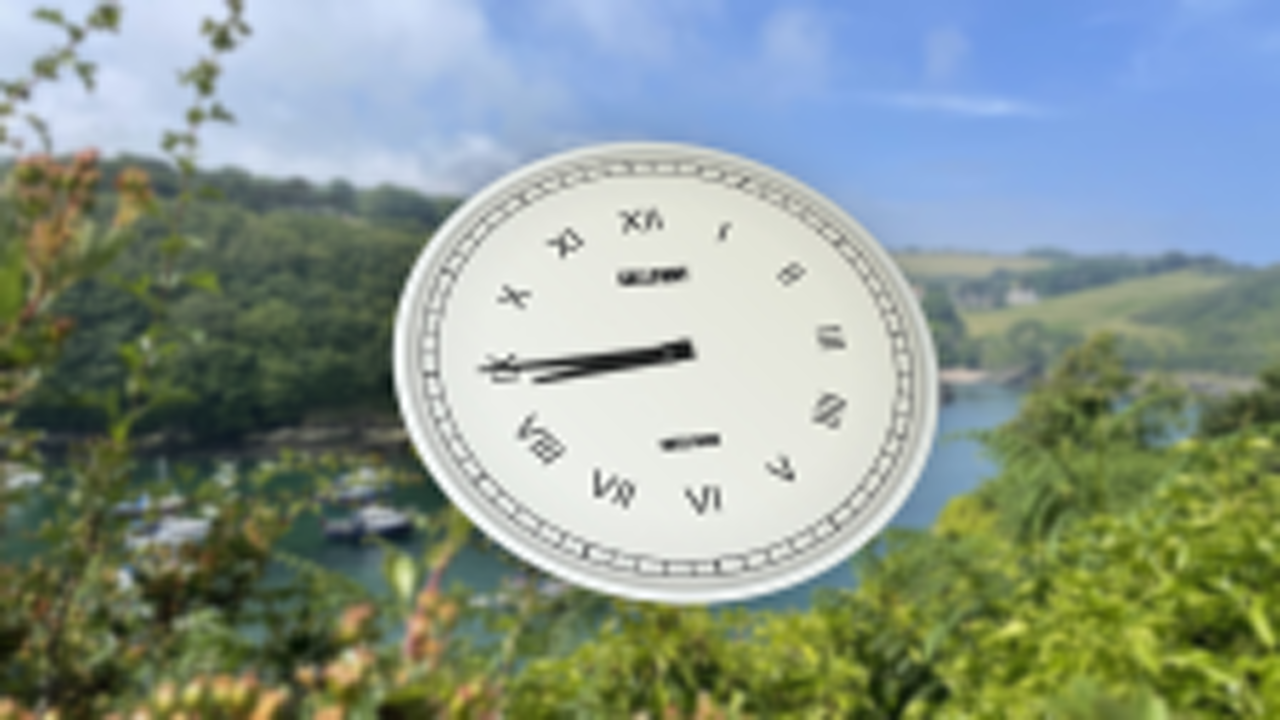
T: 8:45
